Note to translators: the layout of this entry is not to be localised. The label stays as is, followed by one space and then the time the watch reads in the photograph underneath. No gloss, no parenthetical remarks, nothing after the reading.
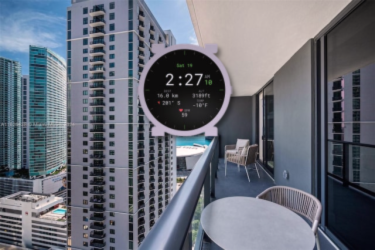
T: 2:27
